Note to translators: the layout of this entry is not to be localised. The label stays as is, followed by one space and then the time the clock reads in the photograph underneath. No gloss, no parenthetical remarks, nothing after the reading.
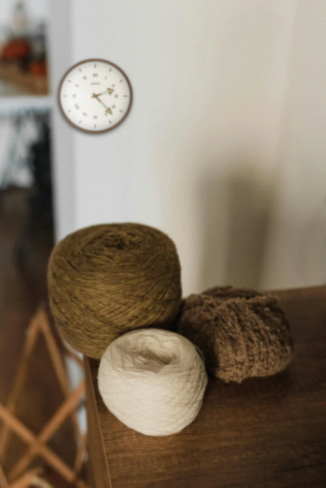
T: 2:23
